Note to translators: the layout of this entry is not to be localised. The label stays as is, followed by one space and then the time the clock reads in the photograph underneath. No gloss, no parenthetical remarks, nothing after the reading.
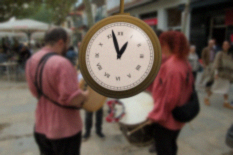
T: 12:57
